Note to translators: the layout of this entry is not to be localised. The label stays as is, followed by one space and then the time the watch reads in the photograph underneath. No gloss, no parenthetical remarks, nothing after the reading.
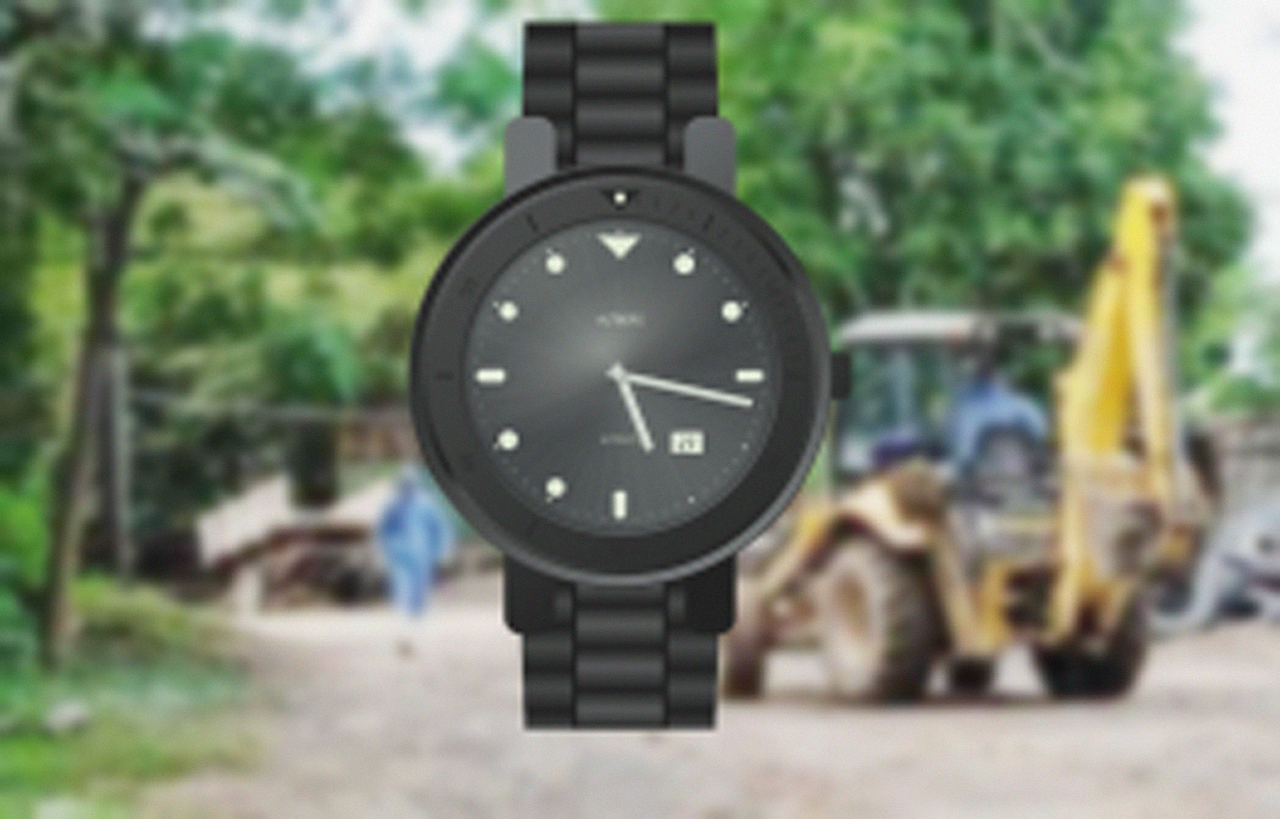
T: 5:17
